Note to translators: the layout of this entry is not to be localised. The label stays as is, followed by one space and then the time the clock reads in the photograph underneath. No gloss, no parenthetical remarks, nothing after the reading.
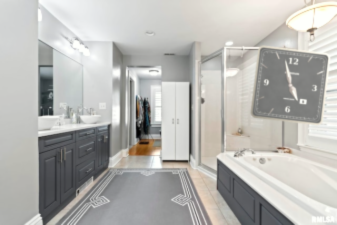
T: 4:57
